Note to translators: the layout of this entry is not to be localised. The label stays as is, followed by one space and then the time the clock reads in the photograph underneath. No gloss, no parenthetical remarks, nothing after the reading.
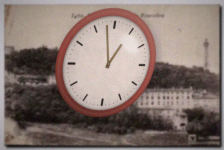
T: 12:58
